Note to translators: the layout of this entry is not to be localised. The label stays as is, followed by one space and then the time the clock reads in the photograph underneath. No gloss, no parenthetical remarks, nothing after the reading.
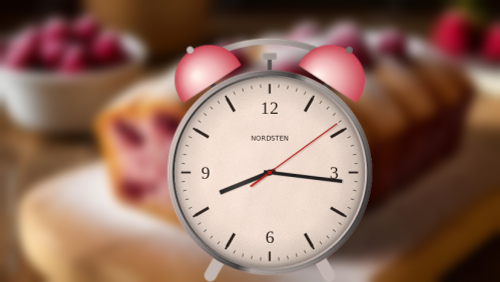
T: 8:16:09
